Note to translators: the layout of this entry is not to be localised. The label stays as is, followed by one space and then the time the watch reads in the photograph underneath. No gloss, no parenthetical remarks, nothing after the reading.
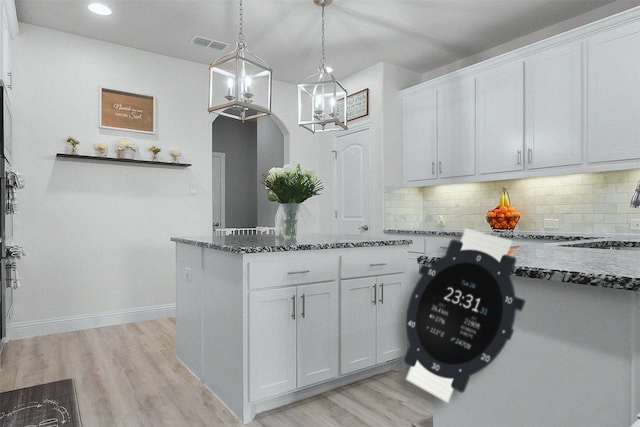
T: 23:31
